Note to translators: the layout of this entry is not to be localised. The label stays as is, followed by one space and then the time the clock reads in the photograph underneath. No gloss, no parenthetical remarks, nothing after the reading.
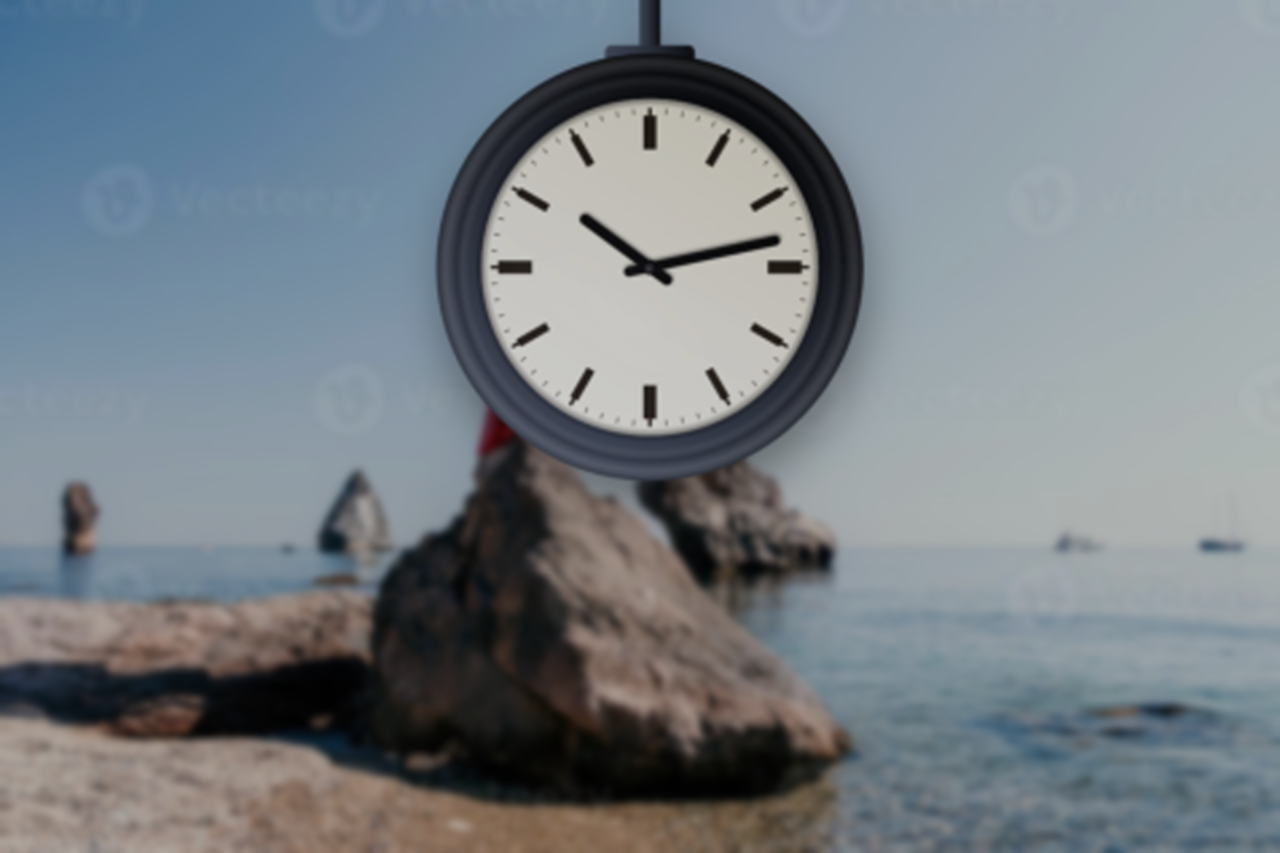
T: 10:13
